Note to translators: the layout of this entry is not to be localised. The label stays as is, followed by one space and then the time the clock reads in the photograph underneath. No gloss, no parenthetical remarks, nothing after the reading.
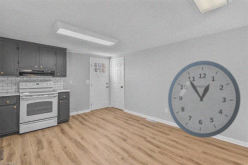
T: 12:54
